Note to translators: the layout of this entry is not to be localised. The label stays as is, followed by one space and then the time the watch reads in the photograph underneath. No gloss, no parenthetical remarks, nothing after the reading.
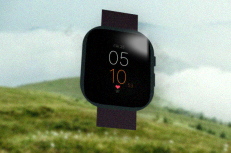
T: 5:10
